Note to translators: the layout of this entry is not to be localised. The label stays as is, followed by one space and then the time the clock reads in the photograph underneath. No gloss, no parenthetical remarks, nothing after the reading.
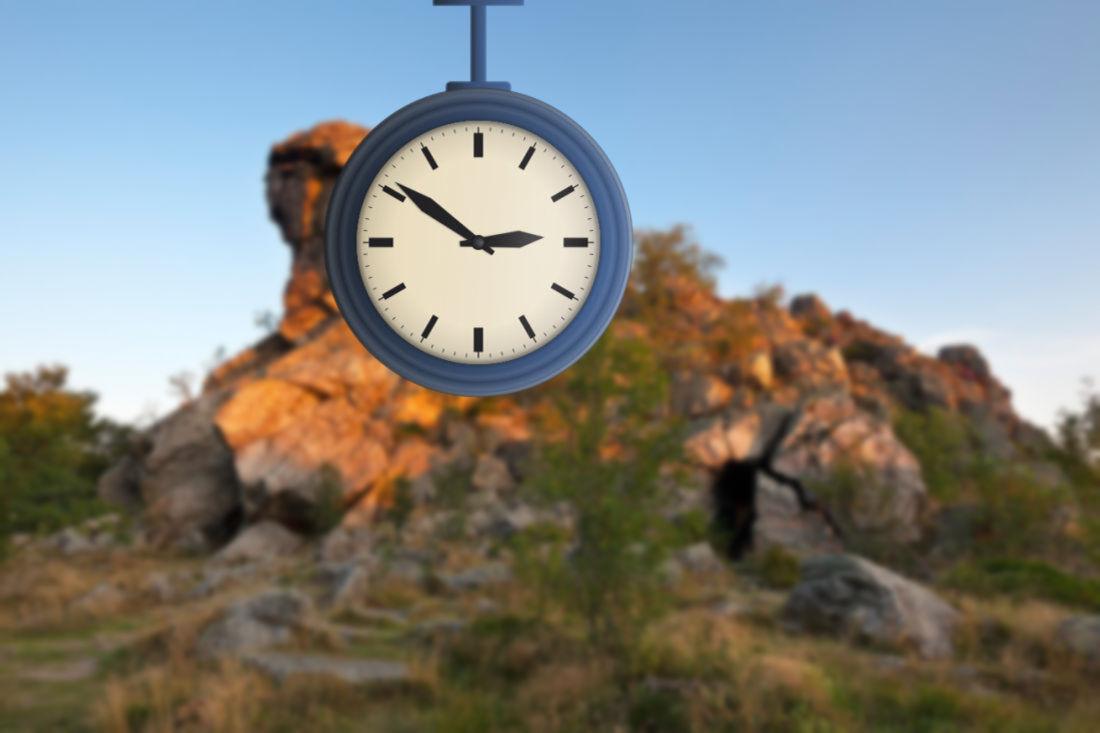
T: 2:51
